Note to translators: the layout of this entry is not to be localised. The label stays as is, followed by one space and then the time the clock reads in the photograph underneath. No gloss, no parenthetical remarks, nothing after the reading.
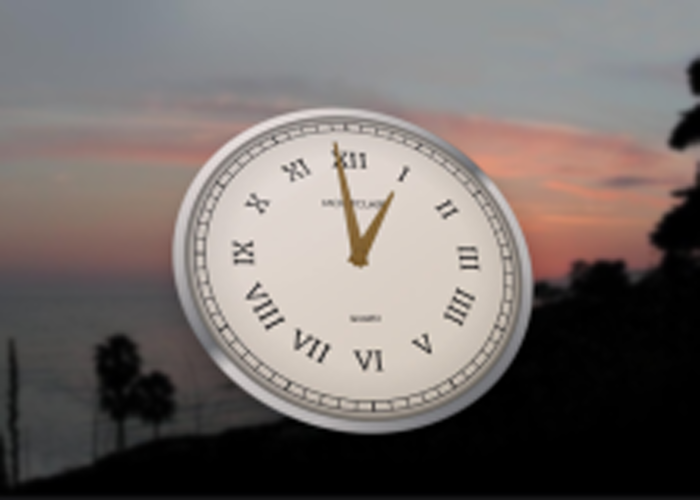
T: 12:59
